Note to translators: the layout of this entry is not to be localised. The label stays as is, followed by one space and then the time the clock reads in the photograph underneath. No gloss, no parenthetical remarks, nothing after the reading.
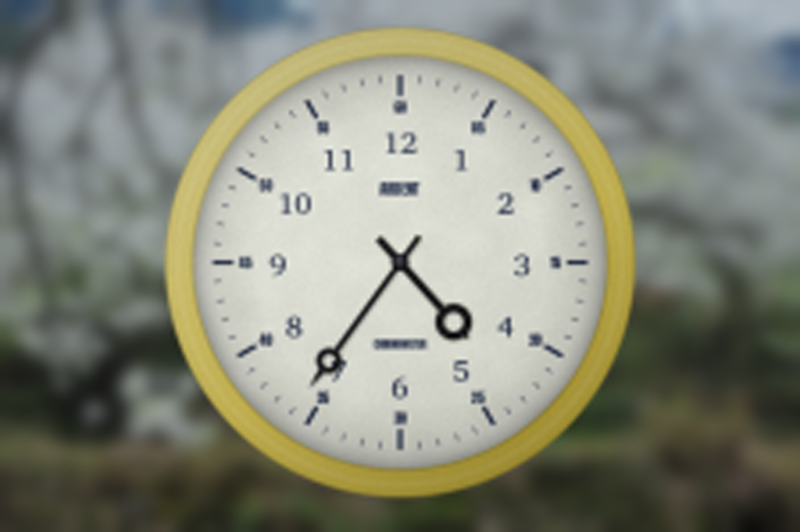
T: 4:36
